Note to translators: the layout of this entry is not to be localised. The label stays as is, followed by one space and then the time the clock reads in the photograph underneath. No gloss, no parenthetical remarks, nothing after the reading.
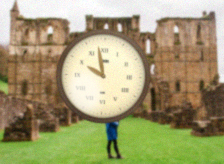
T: 9:58
